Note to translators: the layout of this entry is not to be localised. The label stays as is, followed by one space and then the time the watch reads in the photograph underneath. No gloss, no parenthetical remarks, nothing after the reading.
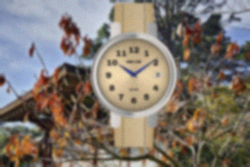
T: 10:09
